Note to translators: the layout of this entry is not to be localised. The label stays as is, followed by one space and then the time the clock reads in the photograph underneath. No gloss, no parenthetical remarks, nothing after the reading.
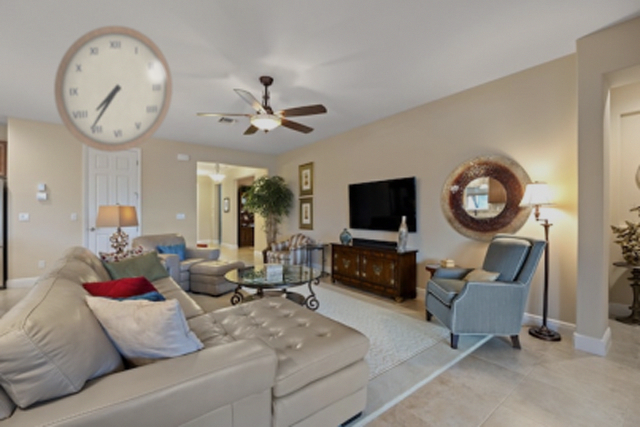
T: 7:36
